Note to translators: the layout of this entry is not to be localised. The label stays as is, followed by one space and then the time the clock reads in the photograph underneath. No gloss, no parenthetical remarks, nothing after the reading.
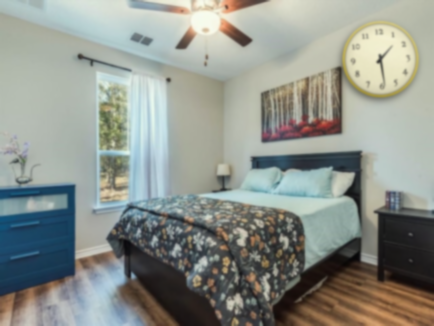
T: 1:29
